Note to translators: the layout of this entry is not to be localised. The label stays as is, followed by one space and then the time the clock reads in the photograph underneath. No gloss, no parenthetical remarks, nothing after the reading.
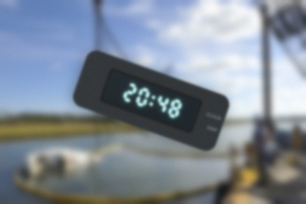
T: 20:48
